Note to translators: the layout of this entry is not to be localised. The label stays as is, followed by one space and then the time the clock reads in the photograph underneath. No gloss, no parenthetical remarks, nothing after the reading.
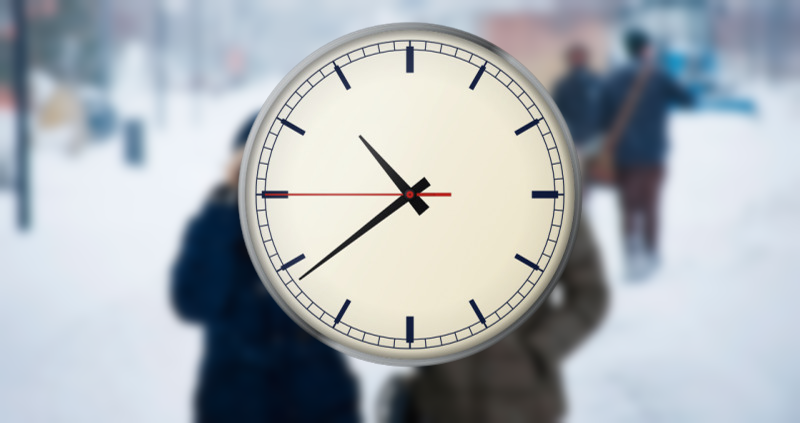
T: 10:38:45
